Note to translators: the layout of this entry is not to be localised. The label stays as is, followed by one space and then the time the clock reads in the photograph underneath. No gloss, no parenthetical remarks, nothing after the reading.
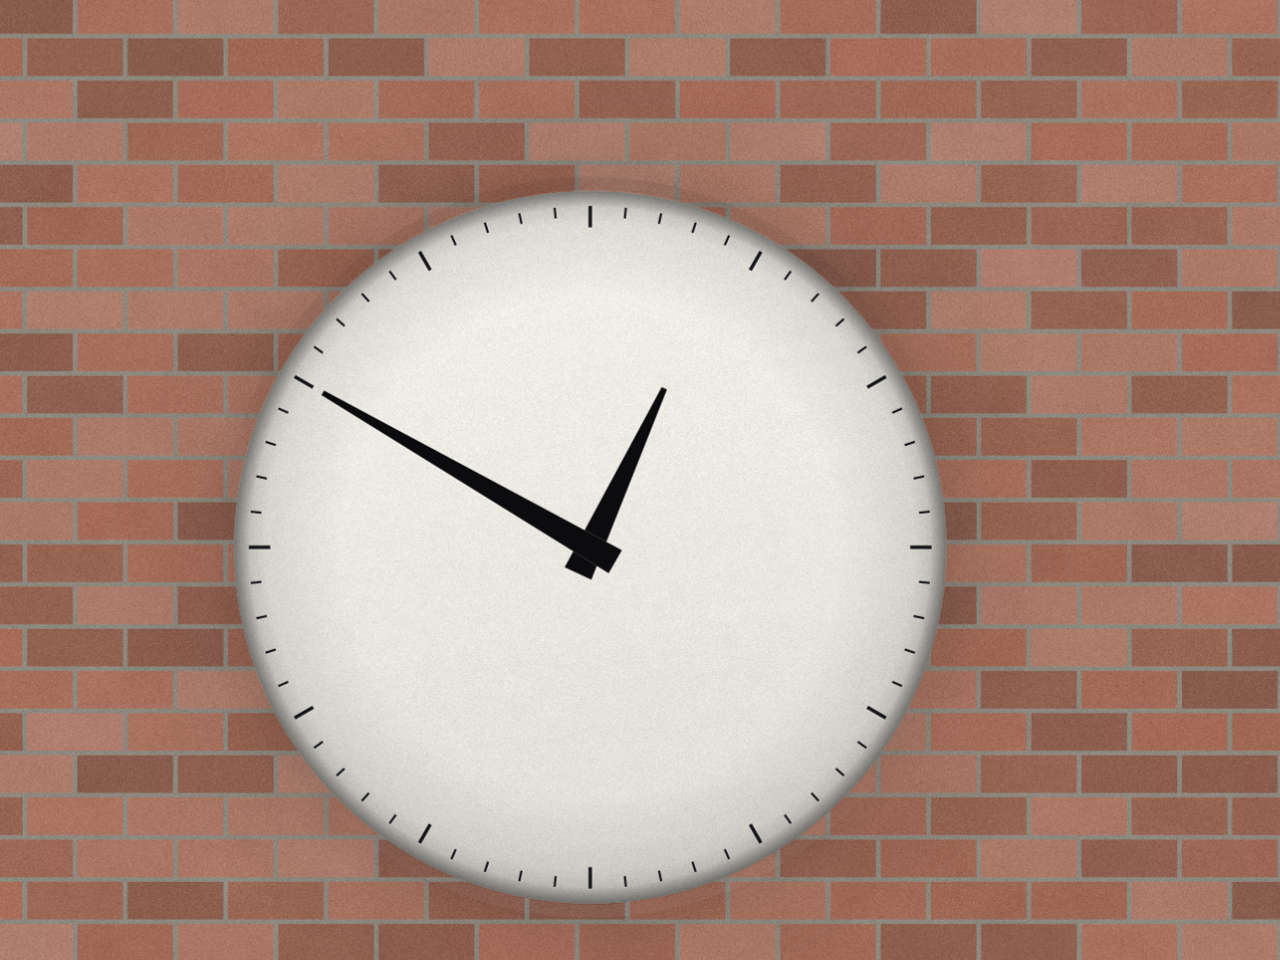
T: 12:50
